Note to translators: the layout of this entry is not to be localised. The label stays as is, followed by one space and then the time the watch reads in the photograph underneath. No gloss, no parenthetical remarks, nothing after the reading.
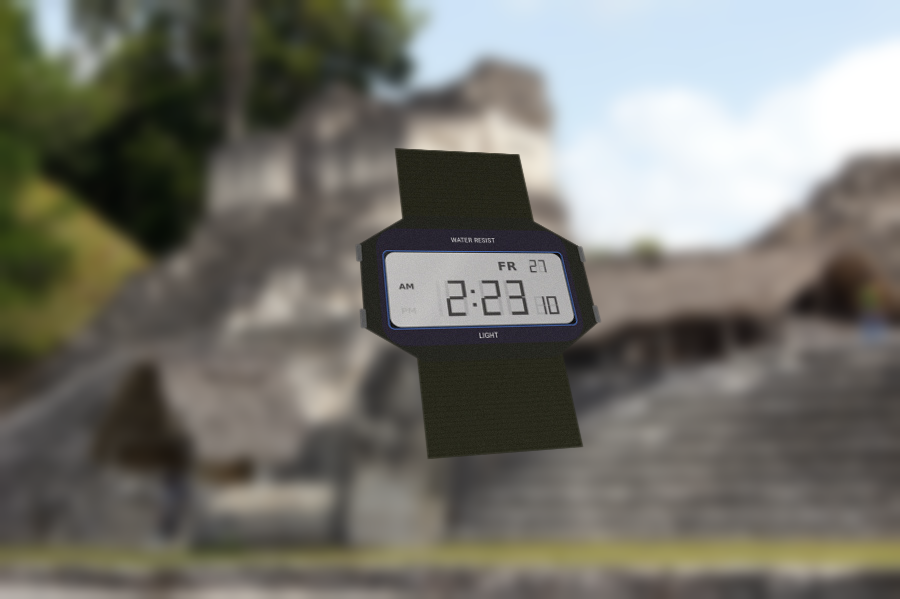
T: 2:23:10
